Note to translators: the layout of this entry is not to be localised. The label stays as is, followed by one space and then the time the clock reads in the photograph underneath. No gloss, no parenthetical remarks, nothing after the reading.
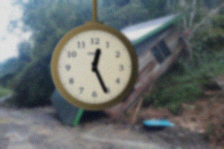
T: 12:26
